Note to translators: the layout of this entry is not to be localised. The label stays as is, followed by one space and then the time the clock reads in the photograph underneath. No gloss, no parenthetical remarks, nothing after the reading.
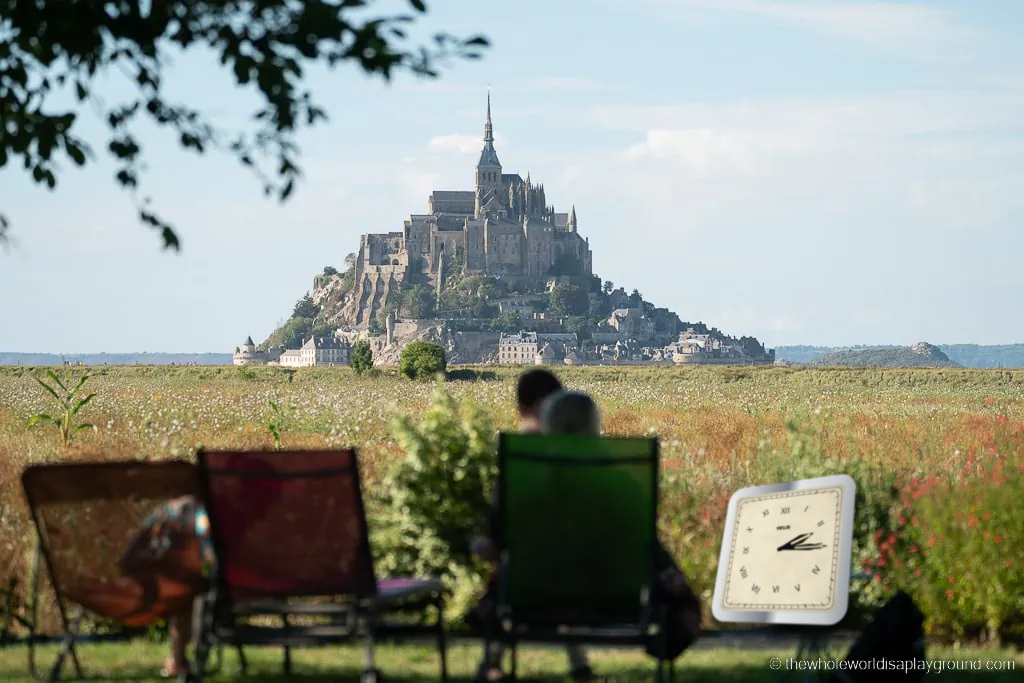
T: 2:15
